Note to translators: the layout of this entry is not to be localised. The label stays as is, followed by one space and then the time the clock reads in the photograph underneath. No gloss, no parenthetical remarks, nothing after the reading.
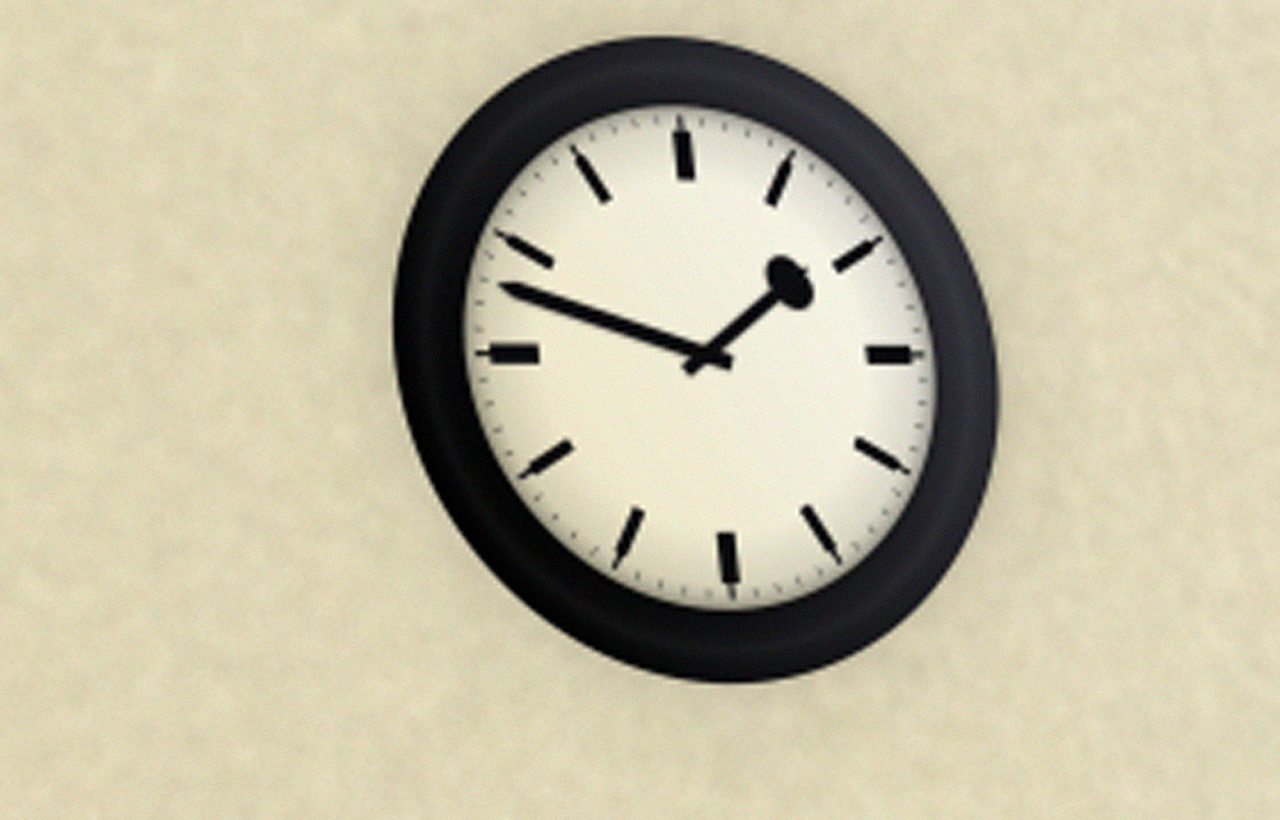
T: 1:48
